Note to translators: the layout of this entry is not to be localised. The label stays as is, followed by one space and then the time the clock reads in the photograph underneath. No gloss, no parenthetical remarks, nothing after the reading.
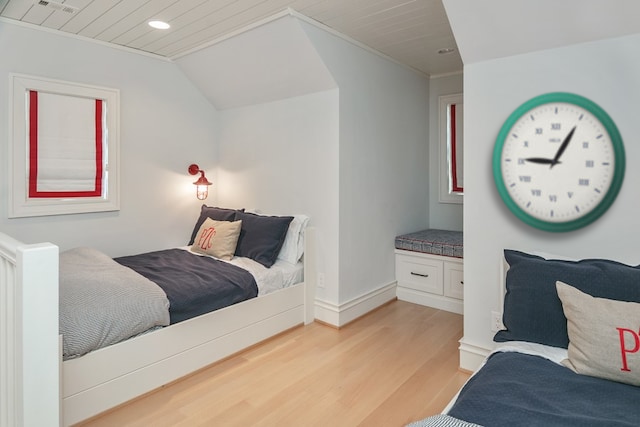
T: 9:05
